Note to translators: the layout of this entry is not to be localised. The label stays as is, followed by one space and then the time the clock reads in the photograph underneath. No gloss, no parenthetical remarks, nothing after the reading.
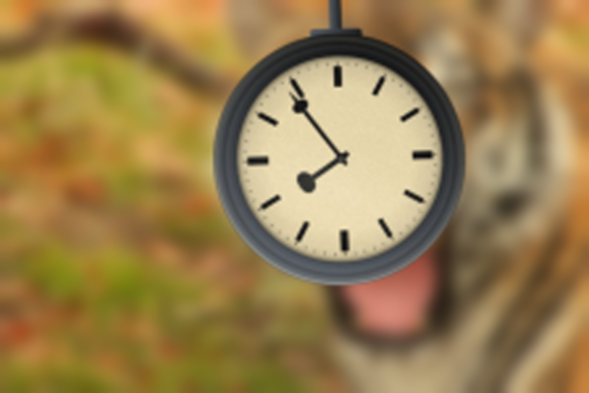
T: 7:54
